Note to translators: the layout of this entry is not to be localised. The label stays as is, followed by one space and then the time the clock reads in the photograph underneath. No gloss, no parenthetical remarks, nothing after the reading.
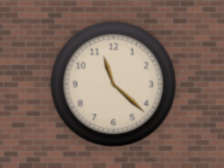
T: 11:22
